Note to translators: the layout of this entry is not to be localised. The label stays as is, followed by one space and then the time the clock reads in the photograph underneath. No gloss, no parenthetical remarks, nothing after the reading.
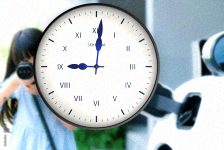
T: 9:01
